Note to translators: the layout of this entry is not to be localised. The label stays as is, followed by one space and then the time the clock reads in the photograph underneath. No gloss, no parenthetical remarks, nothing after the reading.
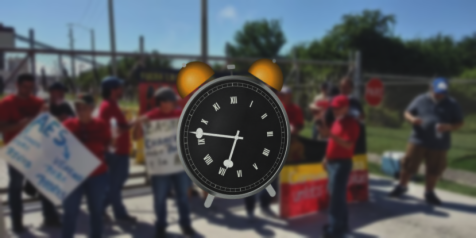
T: 6:47
